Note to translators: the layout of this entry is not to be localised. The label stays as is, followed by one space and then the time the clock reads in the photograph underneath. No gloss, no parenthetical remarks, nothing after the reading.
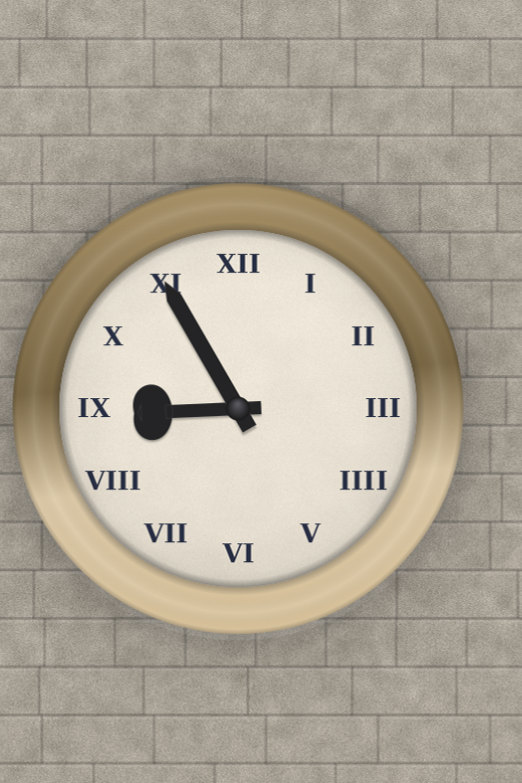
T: 8:55
